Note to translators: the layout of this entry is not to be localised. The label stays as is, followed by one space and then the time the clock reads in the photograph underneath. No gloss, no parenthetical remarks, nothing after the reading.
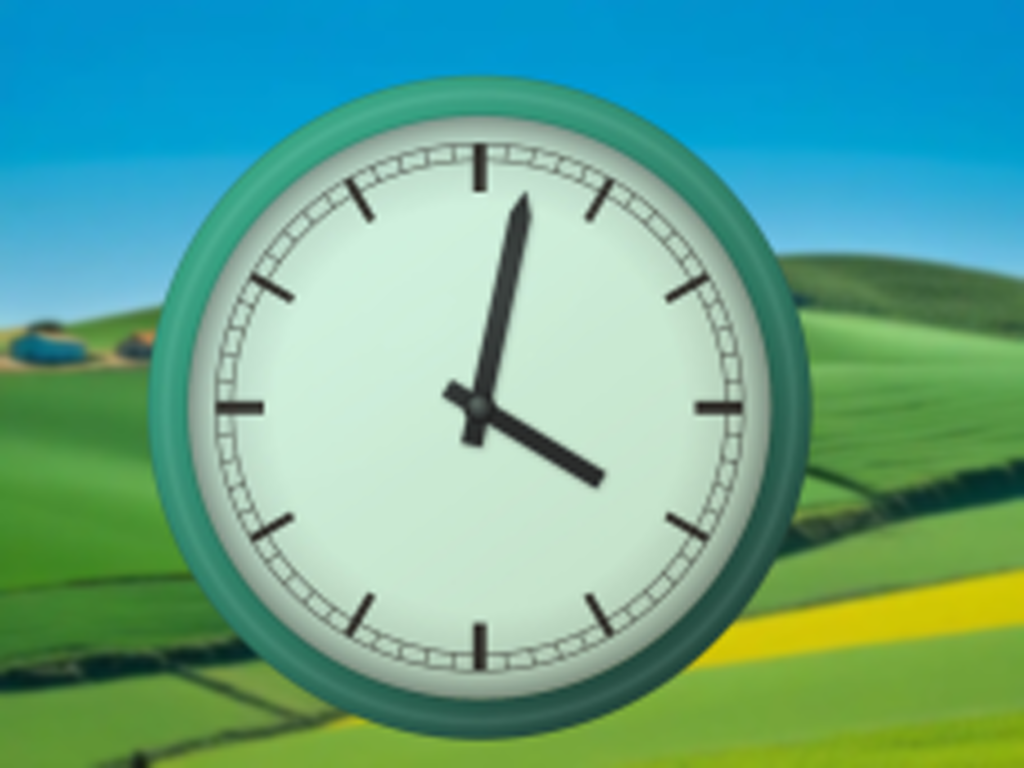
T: 4:02
